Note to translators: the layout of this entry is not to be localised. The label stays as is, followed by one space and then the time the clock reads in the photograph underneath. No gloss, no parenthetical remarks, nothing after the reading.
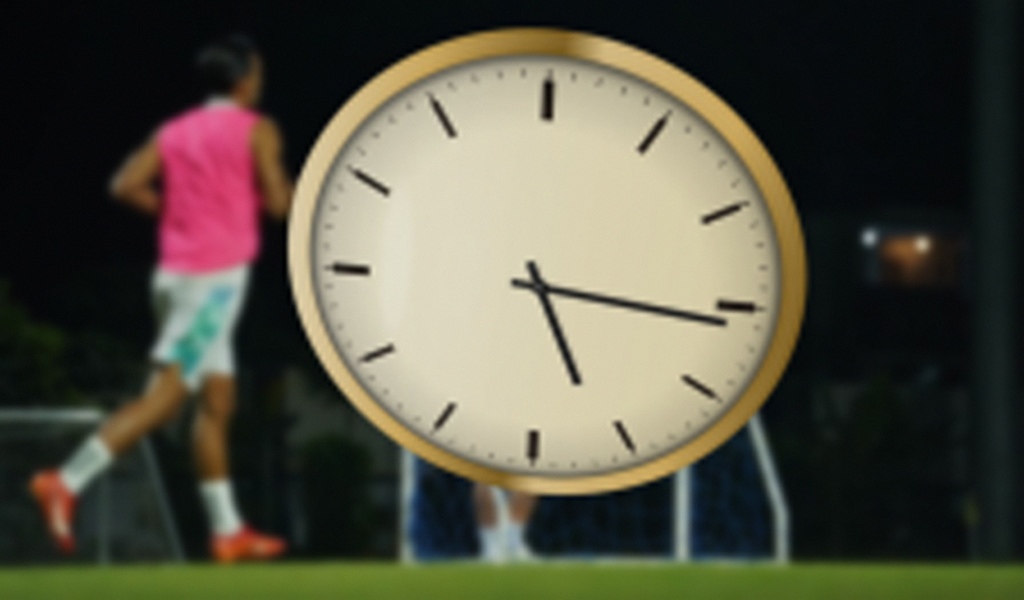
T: 5:16
